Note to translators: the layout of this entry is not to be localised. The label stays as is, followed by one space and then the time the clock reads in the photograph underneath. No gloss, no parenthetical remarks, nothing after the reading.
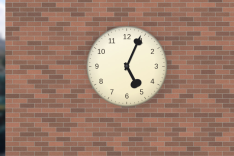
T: 5:04
